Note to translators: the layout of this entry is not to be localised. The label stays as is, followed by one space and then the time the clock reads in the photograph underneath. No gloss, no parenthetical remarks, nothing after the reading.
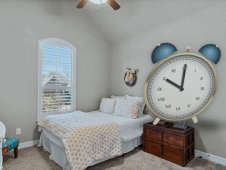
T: 10:00
